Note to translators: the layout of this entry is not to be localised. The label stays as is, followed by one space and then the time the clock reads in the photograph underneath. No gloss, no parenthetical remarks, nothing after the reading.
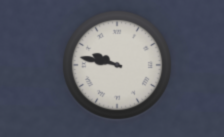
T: 9:47
